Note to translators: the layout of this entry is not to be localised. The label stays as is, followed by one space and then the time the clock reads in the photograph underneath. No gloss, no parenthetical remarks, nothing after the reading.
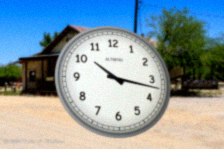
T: 10:17
